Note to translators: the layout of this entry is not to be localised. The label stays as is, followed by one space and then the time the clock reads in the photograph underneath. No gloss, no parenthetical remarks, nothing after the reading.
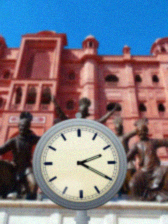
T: 2:20
